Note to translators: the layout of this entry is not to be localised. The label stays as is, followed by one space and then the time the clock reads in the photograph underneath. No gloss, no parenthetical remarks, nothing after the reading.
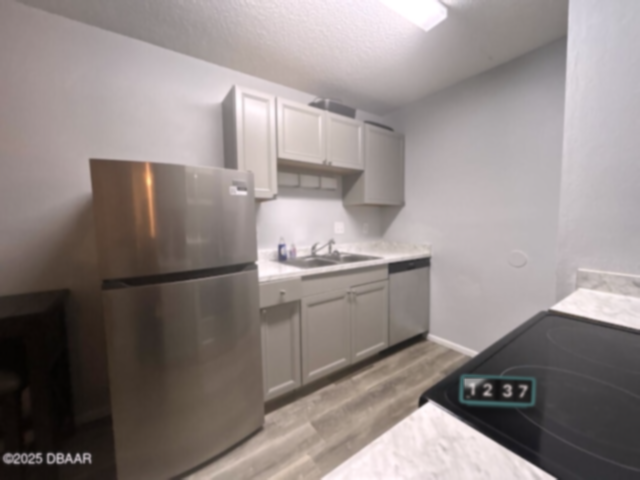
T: 12:37
